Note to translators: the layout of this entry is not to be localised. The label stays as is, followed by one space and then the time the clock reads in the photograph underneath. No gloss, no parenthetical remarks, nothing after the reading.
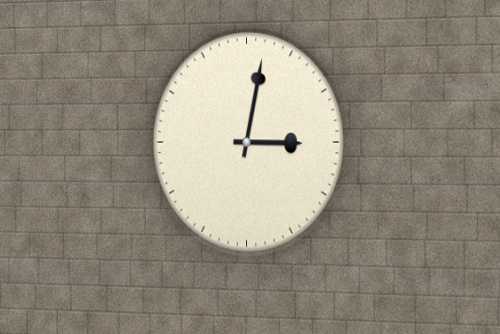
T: 3:02
